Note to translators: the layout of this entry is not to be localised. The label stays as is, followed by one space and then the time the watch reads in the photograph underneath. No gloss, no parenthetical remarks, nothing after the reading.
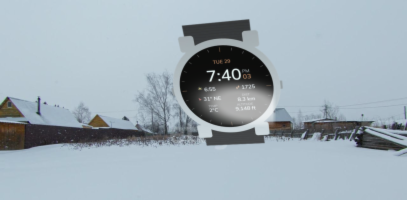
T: 7:40
